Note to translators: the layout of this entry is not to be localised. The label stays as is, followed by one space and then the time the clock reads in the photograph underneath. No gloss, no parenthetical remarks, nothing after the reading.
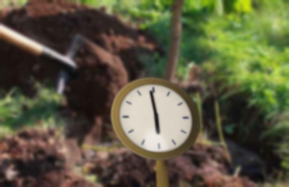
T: 5:59
